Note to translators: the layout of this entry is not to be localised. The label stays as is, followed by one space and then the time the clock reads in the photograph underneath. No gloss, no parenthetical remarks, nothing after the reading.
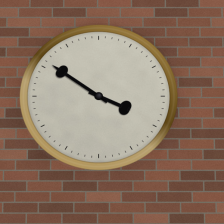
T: 3:51
